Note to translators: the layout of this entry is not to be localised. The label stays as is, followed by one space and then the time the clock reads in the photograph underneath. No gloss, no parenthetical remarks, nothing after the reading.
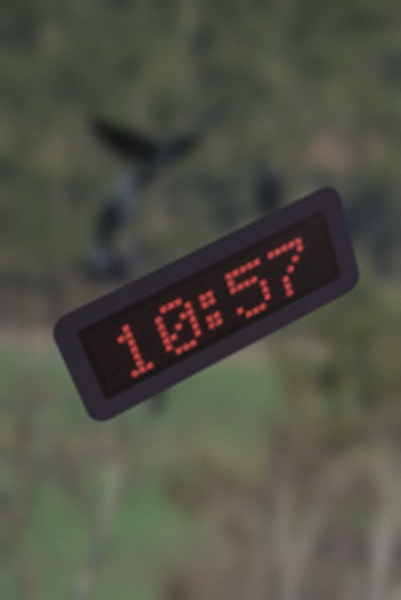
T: 10:57
